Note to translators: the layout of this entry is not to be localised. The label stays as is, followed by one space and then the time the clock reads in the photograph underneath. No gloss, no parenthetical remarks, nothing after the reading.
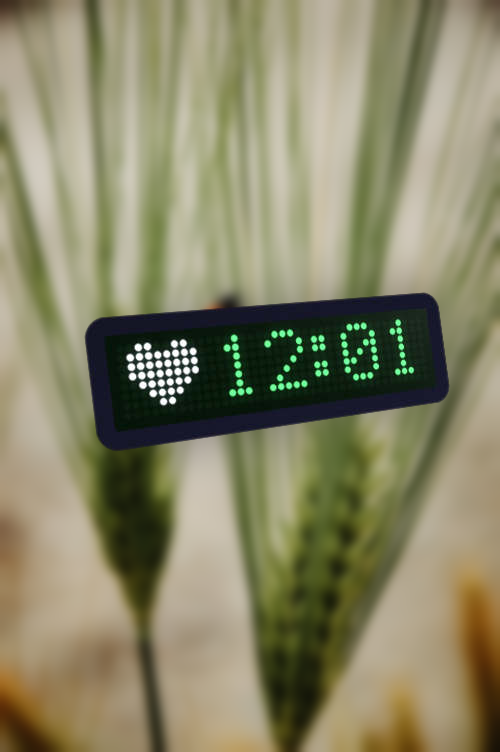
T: 12:01
